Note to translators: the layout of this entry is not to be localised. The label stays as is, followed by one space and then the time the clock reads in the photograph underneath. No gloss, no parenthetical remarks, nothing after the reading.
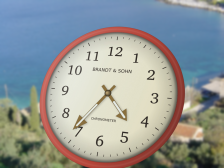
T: 4:36
